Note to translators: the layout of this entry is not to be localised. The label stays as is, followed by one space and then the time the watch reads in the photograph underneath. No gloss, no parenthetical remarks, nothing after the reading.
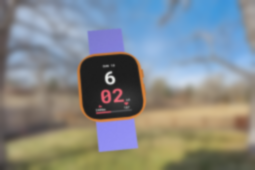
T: 6:02
